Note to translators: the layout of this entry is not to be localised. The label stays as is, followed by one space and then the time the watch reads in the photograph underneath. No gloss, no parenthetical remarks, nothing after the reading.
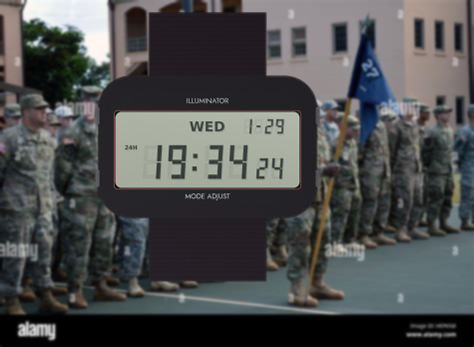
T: 19:34:24
